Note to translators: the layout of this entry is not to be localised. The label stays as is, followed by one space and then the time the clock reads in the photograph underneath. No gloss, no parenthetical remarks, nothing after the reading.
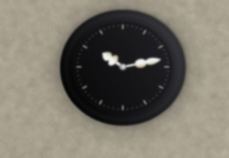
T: 10:13
